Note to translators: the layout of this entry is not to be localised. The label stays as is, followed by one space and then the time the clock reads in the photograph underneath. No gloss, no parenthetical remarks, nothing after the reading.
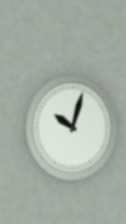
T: 10:03
